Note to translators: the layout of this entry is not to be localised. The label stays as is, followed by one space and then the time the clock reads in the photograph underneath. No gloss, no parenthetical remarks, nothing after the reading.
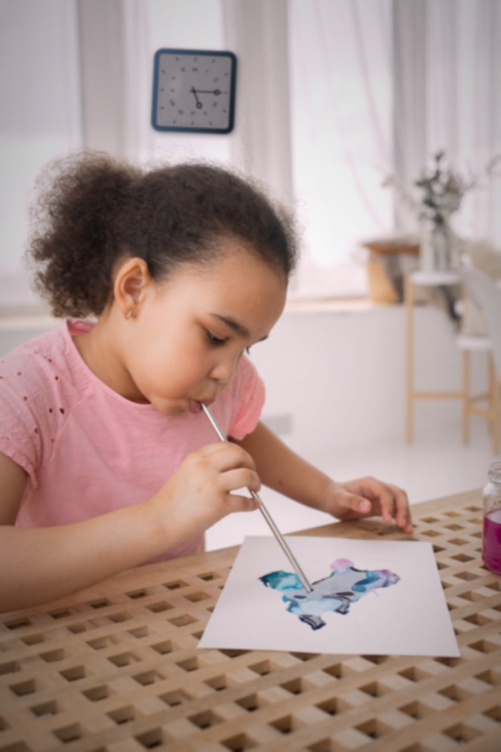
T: 5:15
